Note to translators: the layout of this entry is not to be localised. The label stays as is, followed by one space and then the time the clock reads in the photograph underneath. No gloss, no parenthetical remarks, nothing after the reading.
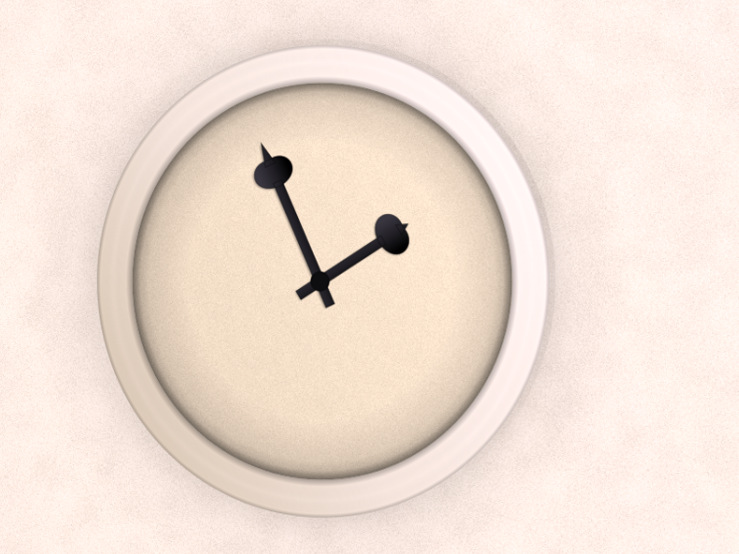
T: 1:56
